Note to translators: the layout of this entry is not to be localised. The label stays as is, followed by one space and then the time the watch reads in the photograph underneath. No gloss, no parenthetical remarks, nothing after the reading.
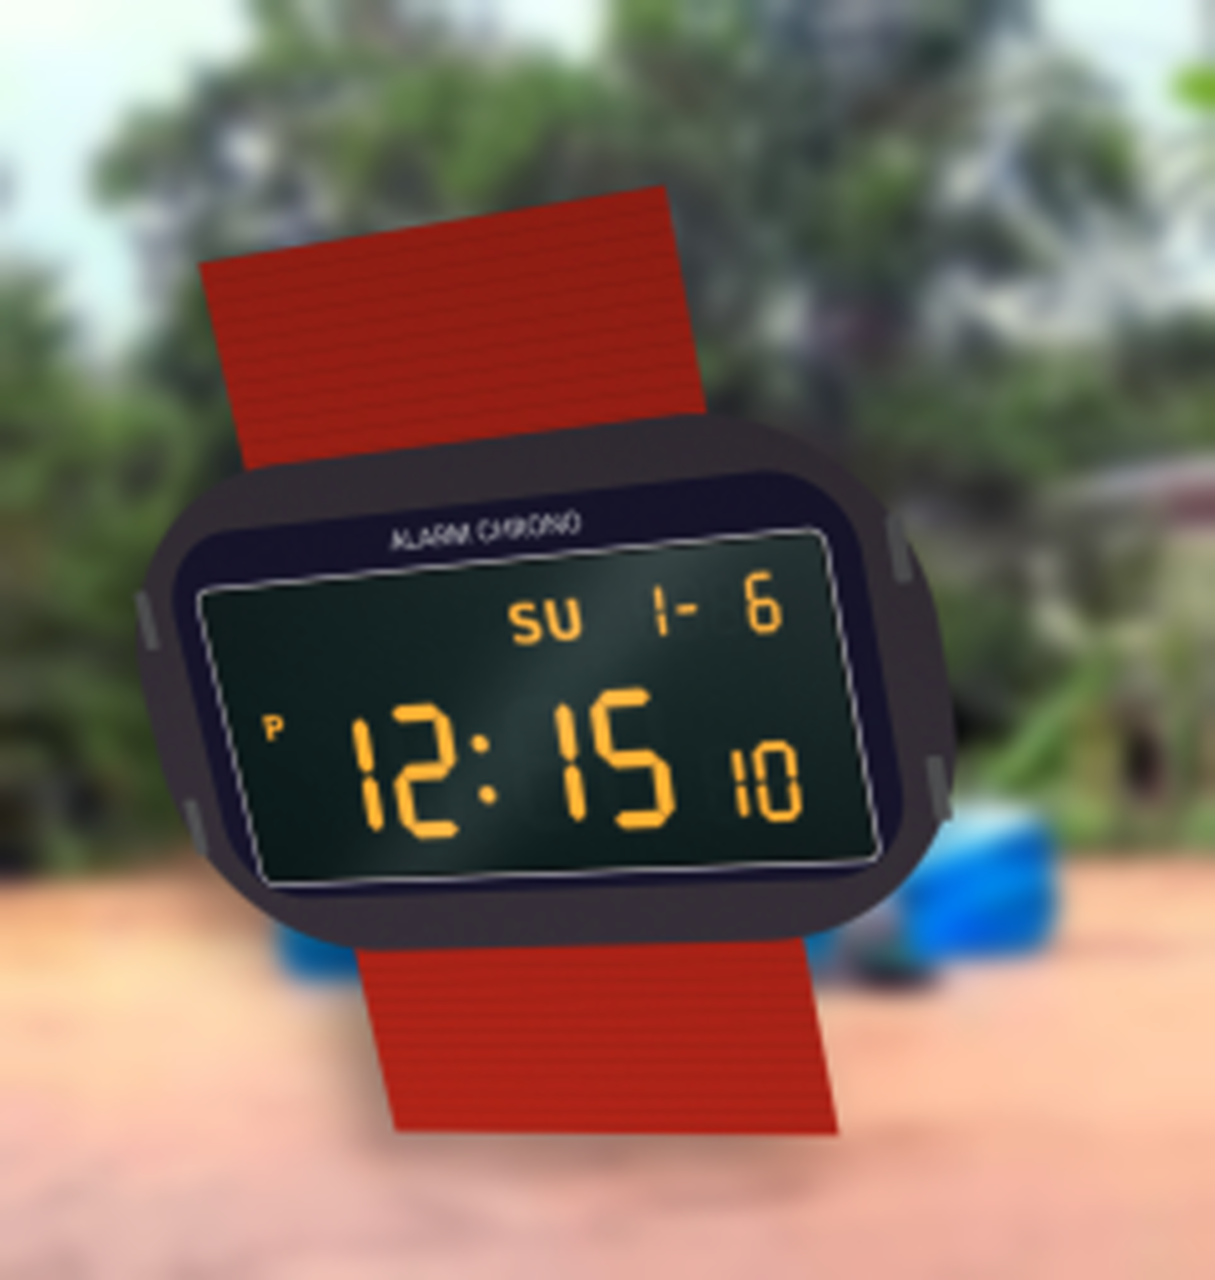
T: 12:15:10
